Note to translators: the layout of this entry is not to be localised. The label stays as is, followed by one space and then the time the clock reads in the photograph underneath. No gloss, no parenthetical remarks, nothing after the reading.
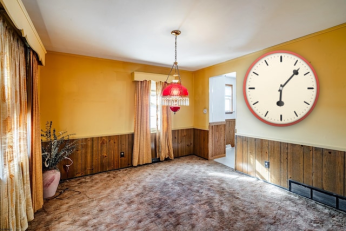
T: 6:07
